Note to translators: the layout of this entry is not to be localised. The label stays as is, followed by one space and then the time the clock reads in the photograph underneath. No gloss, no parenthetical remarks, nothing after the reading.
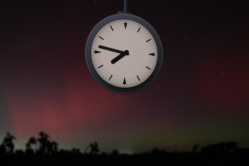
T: 7:47
